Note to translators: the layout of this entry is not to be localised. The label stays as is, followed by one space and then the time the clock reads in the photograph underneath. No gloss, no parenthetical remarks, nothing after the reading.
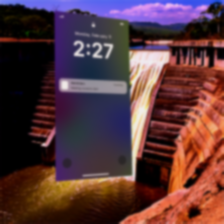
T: 2:27
